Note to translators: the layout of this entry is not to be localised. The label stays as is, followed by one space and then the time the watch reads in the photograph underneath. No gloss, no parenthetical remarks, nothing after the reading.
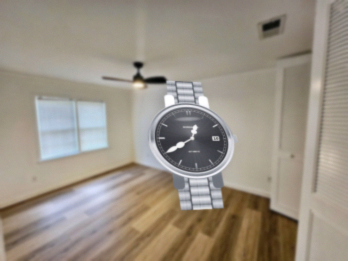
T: 12:40
